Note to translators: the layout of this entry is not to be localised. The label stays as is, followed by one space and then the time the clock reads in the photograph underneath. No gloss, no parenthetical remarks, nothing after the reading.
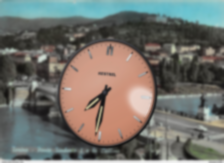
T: 7:31
